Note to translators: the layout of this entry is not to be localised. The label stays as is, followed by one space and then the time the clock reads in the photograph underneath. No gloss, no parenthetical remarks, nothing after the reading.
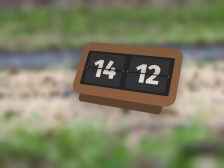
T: 14:12
